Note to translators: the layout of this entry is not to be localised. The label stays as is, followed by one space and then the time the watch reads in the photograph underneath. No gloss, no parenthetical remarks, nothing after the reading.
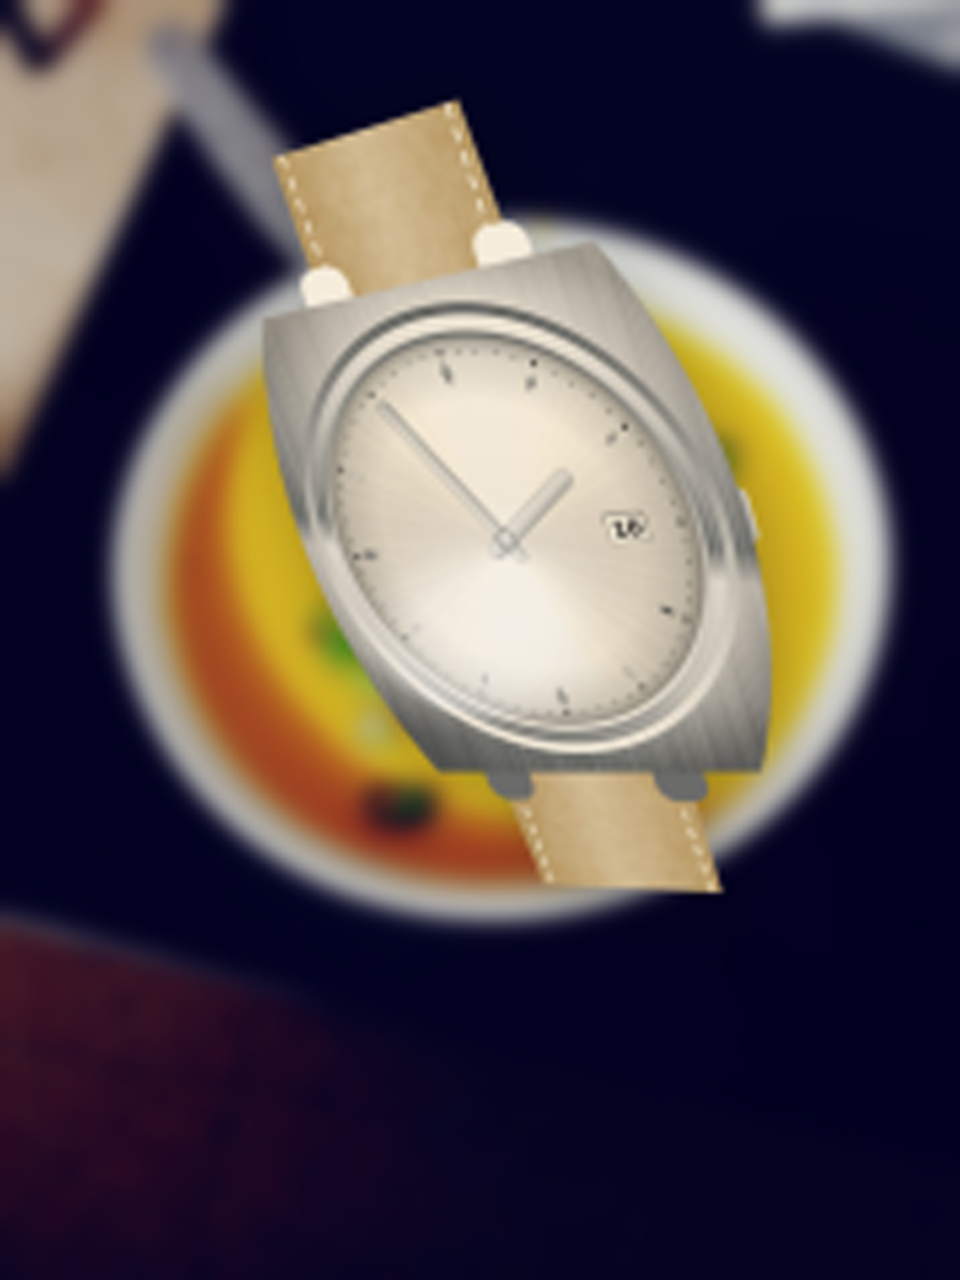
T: 1:55
